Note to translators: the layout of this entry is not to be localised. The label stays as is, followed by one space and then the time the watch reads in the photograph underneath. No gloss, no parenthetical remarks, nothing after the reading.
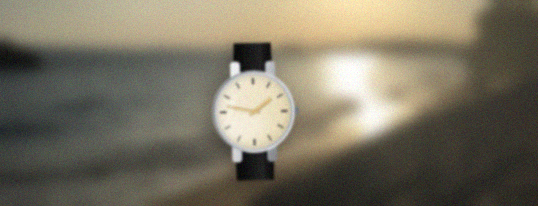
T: 1:47
